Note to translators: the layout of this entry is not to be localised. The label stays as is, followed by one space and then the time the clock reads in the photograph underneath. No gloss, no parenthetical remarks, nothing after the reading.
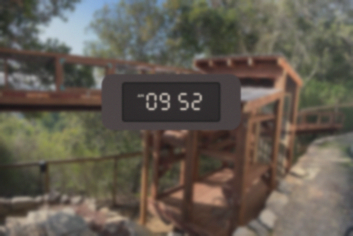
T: 9:52
